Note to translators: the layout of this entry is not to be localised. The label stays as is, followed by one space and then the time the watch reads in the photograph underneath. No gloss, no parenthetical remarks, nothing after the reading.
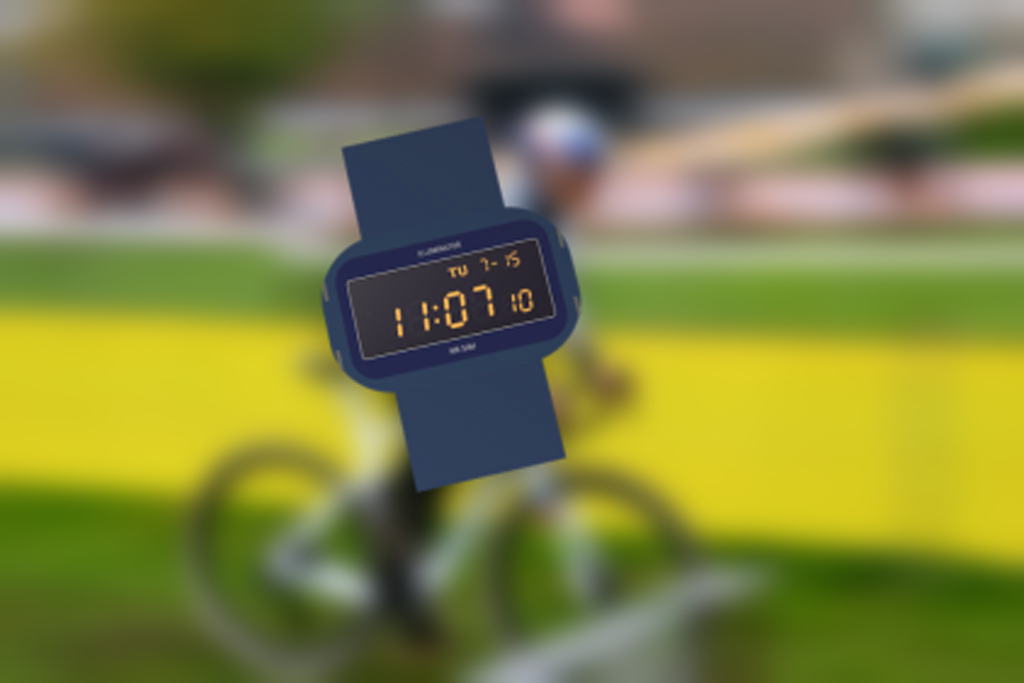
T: 11:07:10
